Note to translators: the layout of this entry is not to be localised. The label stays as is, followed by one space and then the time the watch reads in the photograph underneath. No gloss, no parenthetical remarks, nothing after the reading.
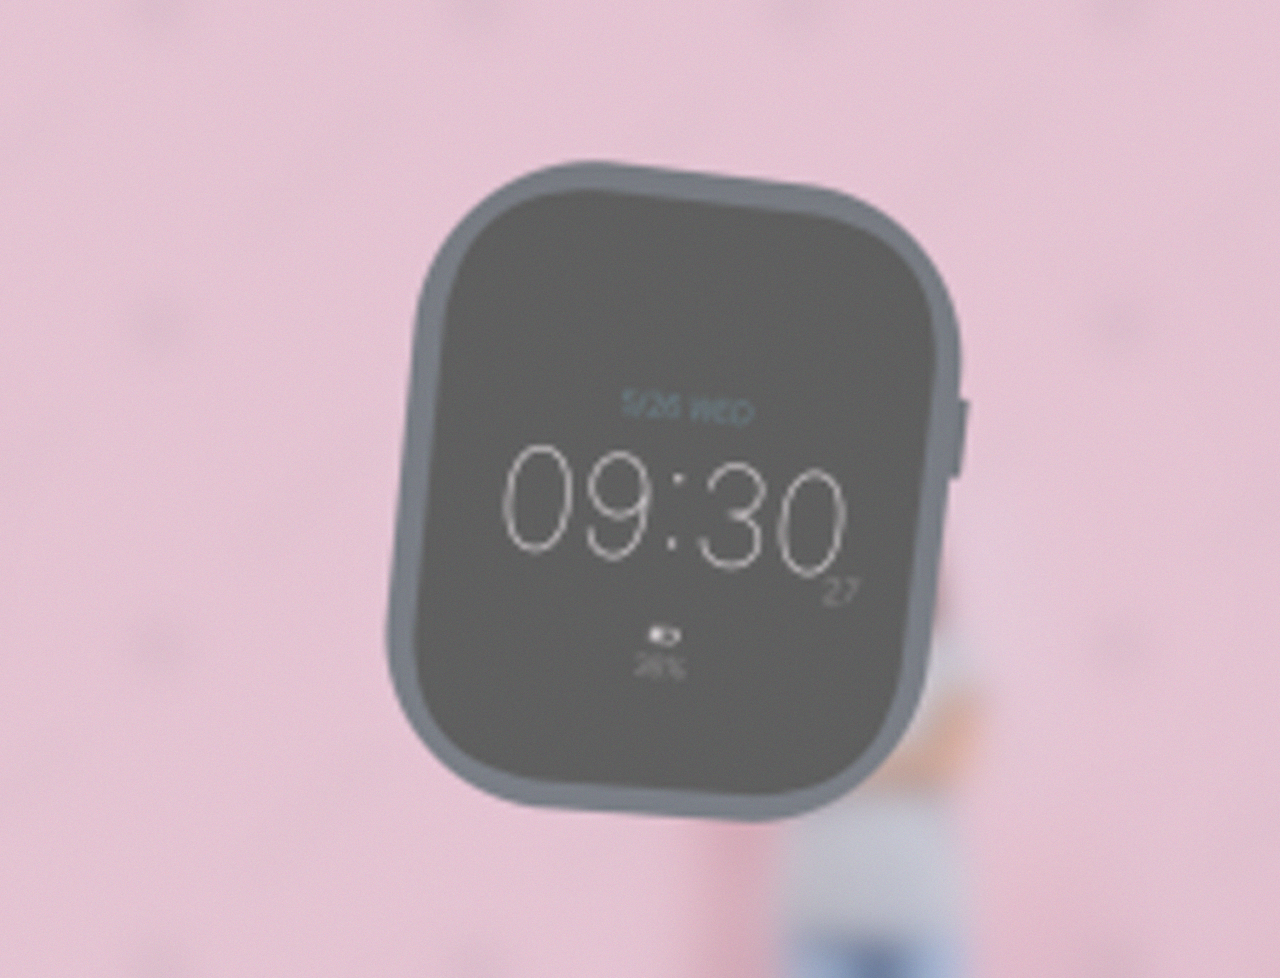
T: 9:30
